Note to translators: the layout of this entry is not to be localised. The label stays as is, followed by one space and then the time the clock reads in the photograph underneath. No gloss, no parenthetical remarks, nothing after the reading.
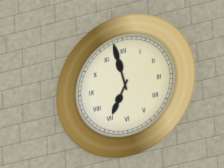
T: 6:58
